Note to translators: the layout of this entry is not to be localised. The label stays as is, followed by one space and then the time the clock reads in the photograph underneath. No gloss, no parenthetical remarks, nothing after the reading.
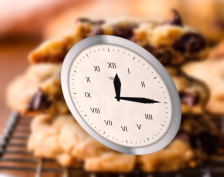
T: 12:15
